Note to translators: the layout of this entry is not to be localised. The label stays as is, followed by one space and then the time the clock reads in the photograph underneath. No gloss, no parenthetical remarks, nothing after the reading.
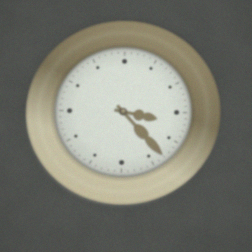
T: 3:23
